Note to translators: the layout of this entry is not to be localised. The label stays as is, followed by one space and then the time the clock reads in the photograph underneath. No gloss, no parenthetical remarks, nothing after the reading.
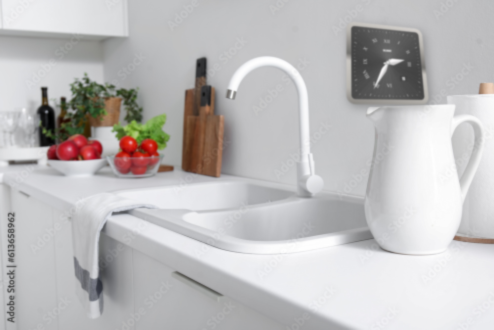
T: 2:35
